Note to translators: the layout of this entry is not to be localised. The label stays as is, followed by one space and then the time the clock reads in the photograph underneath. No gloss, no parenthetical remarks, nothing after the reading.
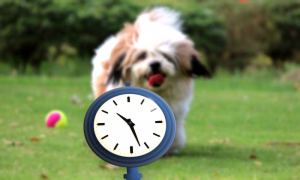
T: 10:27
